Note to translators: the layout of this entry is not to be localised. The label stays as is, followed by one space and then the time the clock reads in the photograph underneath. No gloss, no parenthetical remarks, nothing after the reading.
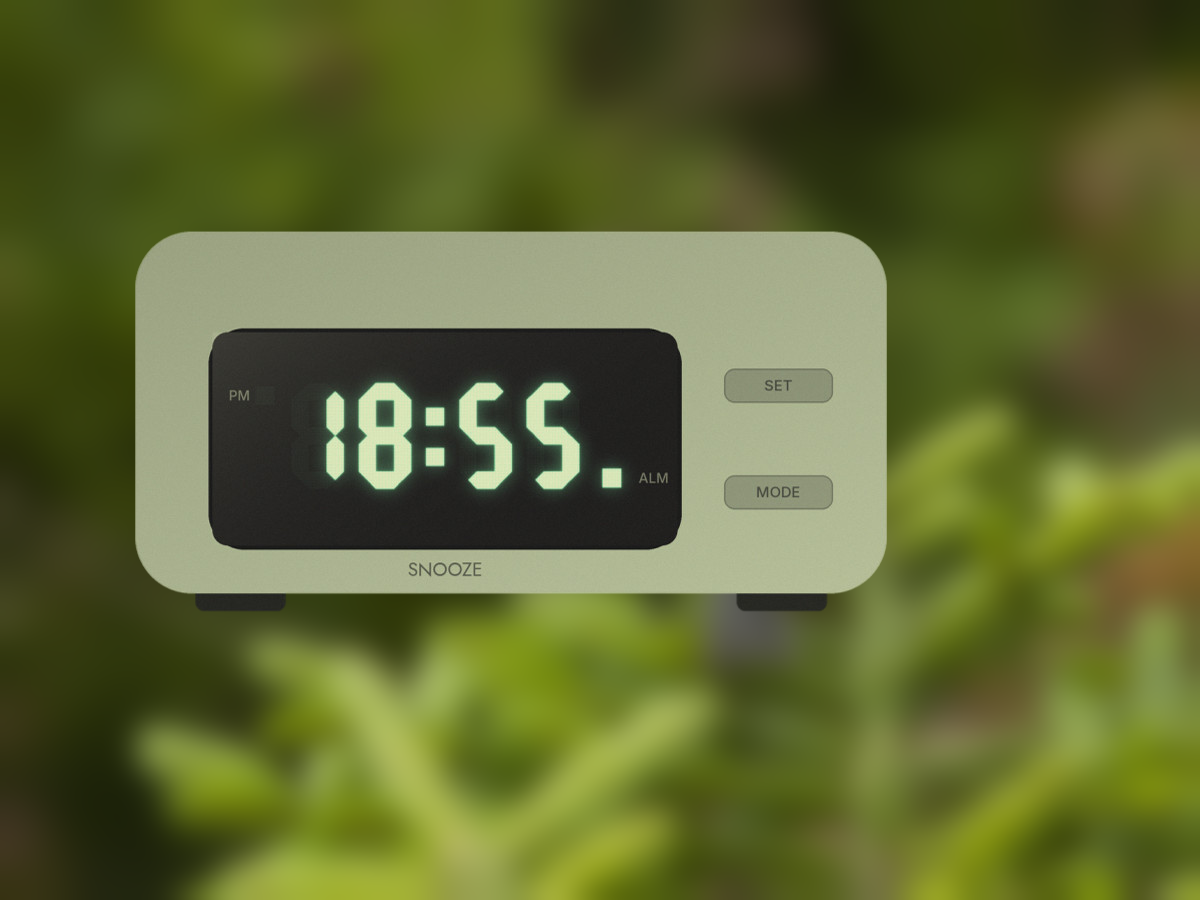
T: 18:55
